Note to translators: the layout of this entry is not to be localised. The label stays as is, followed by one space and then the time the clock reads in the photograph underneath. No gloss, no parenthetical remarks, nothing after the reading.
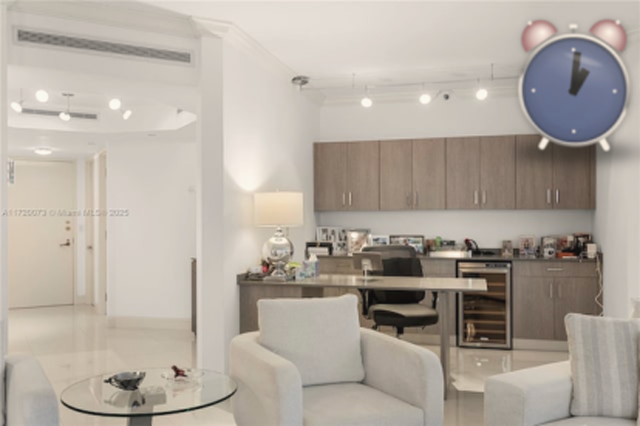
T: 1:01
